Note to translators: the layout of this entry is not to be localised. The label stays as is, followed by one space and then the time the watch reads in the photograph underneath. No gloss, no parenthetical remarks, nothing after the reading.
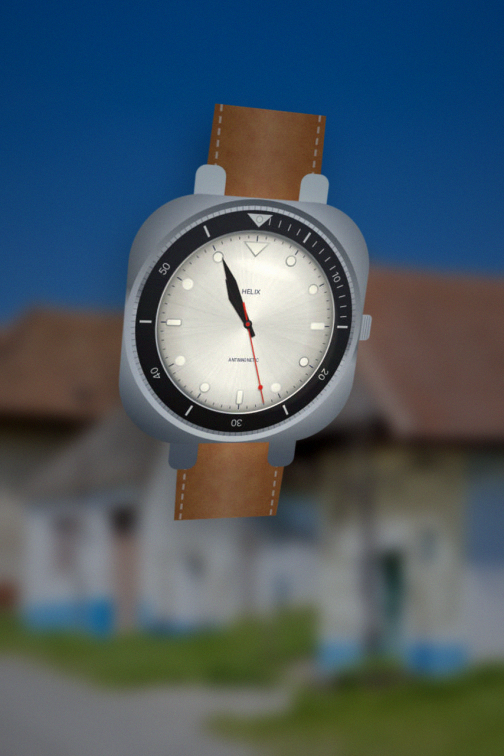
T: 10:55:27
